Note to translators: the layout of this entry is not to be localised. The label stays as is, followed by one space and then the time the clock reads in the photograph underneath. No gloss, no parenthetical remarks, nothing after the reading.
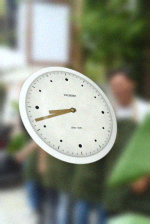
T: 8:42
